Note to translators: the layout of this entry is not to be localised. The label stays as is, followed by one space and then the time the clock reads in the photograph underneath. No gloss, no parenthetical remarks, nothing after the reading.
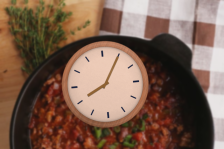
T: 8:05
